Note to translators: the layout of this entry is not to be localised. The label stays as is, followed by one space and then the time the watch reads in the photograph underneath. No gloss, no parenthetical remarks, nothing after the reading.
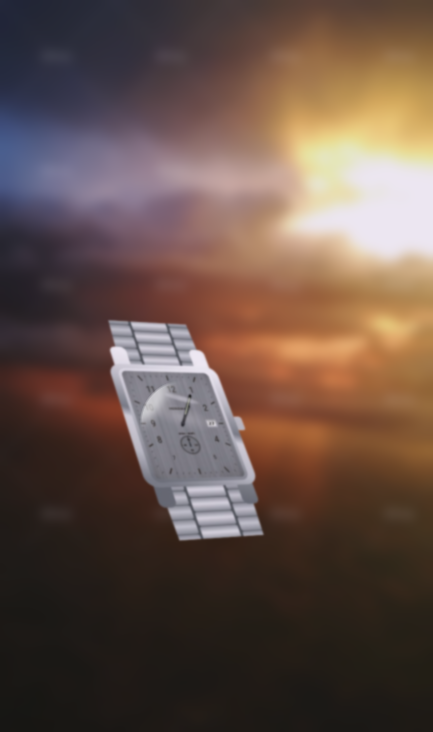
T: 1:05
